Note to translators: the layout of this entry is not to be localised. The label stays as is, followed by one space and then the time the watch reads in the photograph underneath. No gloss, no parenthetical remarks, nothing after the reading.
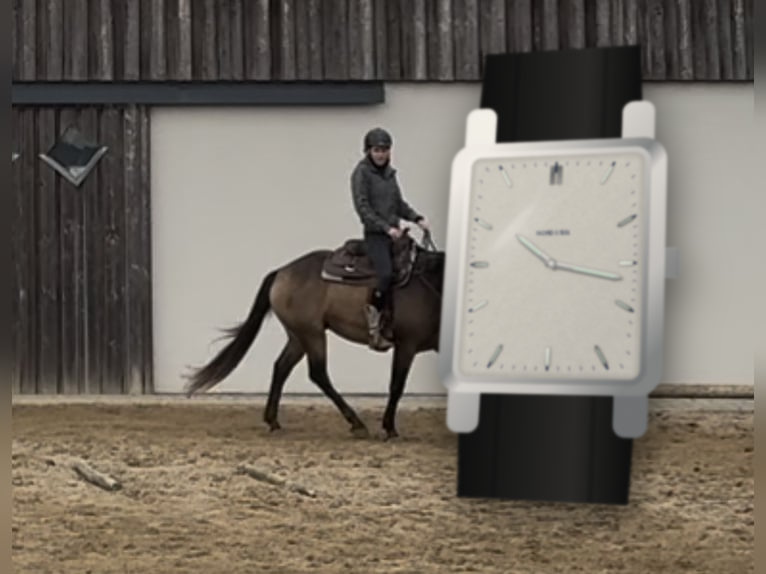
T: 10:17
